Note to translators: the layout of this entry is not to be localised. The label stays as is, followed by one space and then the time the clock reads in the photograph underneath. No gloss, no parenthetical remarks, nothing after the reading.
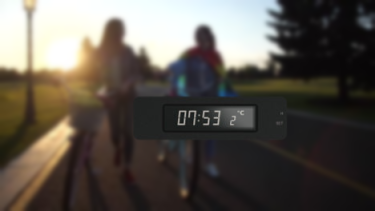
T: 7:53
